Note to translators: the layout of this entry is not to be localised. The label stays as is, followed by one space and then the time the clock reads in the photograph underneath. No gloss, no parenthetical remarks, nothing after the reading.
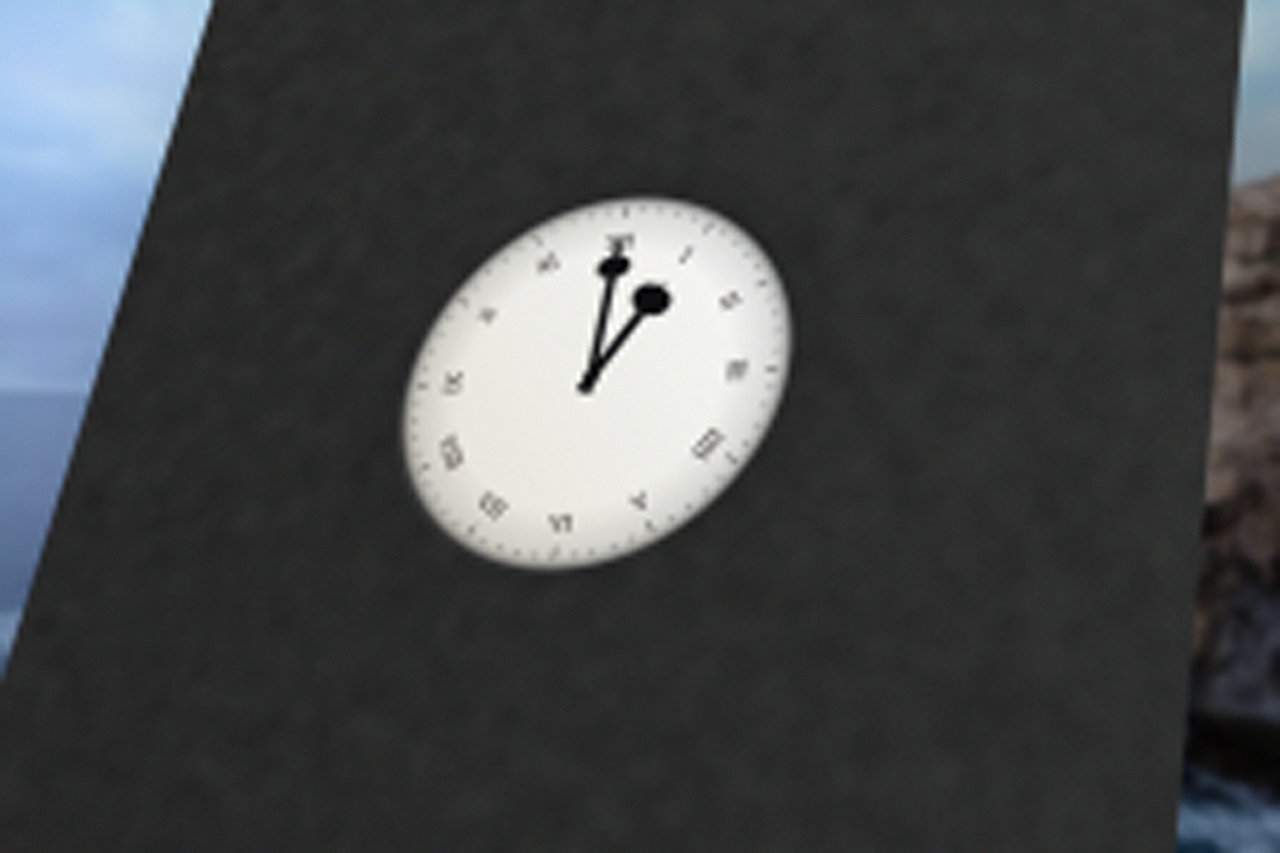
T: 1:00
